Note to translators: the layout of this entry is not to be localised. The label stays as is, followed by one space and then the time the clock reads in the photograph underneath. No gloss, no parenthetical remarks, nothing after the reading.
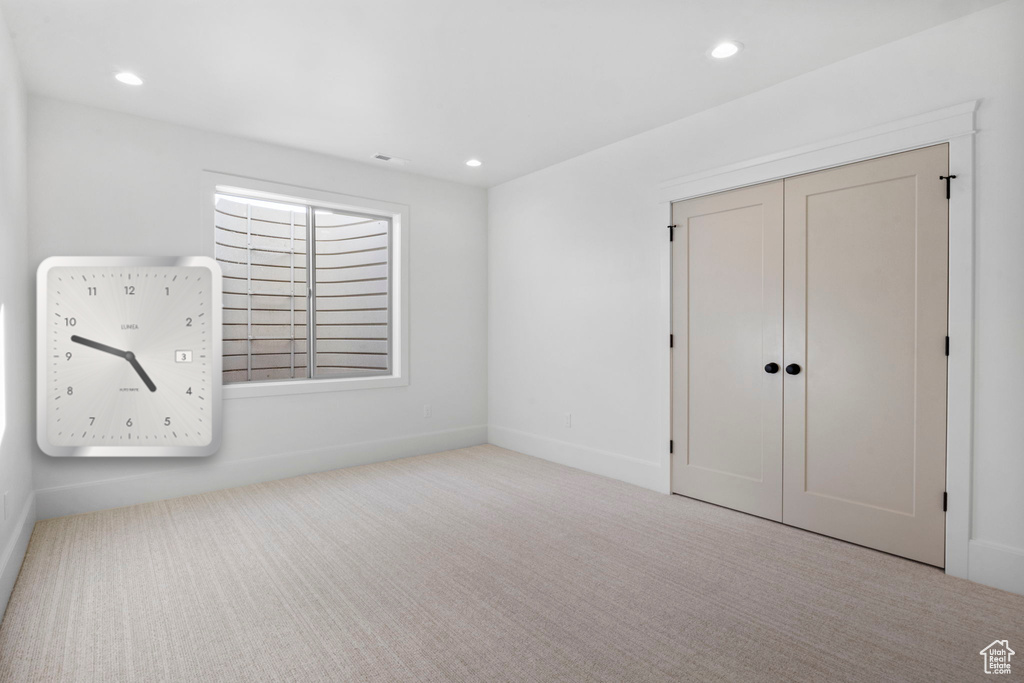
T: 4:48
